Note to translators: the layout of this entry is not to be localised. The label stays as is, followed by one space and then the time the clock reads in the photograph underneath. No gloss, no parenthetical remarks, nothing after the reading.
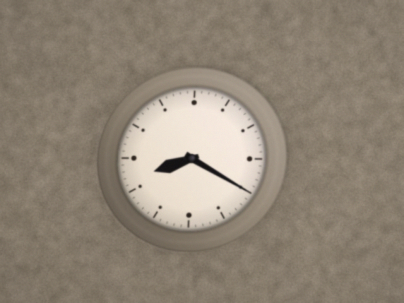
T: 8:20
